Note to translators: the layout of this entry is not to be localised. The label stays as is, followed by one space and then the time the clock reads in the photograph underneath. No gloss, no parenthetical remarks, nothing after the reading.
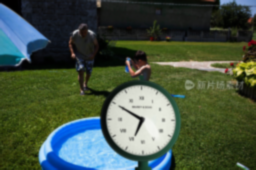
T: 6:50
